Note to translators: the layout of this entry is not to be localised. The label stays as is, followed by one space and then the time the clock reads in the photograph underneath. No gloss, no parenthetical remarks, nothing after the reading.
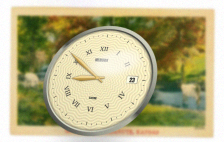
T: 8:51
